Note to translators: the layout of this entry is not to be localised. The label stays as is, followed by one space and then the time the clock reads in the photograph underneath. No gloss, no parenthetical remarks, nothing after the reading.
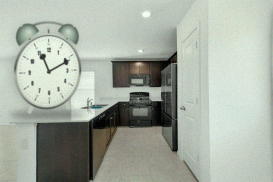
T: 11:11
